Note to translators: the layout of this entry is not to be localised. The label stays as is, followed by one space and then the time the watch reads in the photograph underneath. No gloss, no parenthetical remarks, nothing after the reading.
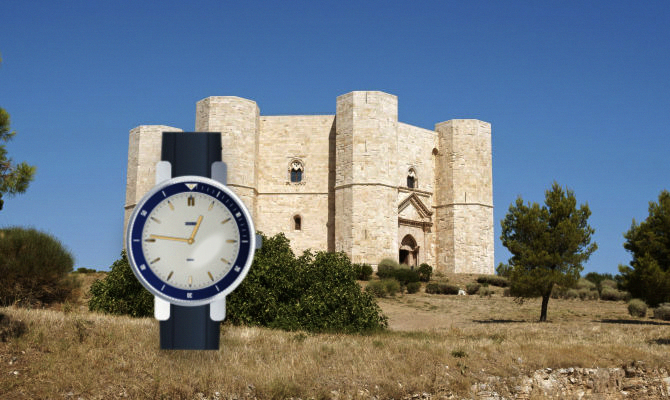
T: 12:46
